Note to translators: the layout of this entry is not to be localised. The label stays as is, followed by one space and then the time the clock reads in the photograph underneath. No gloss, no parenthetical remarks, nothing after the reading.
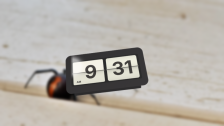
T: 9:31
